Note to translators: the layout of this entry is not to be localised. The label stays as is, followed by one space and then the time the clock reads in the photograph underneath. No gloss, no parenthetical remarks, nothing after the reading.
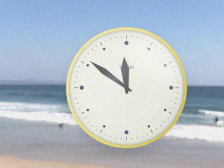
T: 11:51
